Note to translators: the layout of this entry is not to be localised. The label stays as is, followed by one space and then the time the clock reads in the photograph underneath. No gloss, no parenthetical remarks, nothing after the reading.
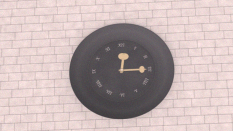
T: 12:15
